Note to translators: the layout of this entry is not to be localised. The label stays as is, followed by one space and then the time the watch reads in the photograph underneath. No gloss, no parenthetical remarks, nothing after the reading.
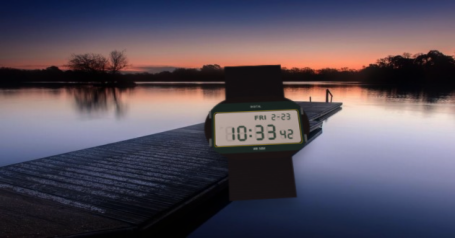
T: 10:33:42
